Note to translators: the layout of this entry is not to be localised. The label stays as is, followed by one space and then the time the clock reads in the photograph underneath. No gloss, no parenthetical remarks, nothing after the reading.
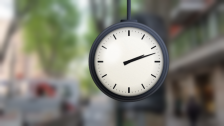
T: 2:12
